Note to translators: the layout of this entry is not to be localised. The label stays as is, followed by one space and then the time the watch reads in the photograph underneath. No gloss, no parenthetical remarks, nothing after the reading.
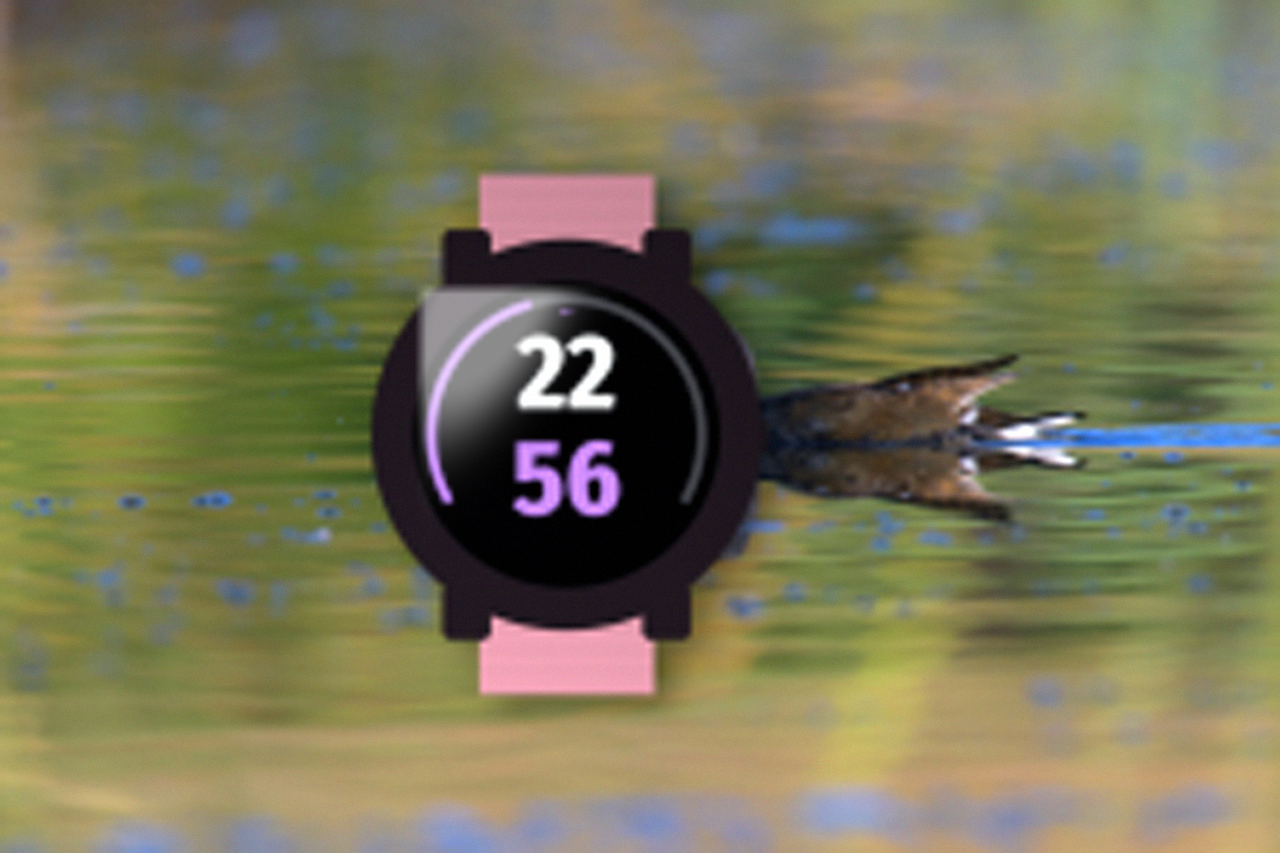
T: 22:56
